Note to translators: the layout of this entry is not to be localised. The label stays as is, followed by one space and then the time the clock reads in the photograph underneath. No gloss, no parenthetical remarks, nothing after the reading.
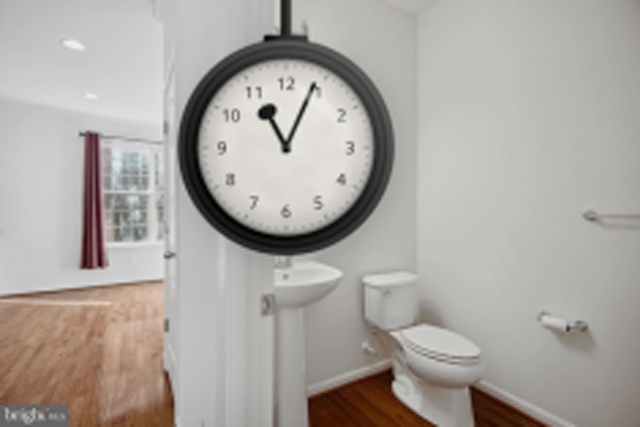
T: 11:04
